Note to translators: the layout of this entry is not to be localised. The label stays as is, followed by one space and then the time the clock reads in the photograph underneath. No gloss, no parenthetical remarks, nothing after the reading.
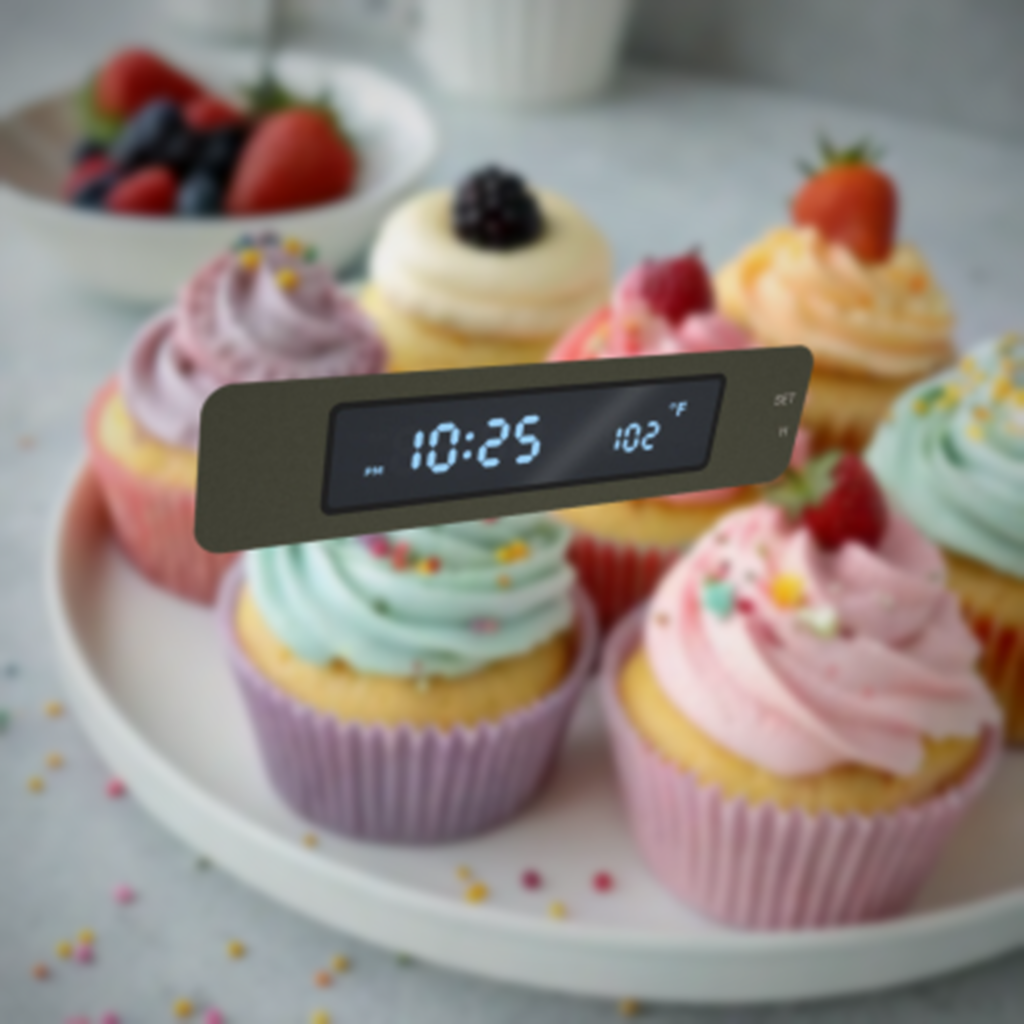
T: 10:25
